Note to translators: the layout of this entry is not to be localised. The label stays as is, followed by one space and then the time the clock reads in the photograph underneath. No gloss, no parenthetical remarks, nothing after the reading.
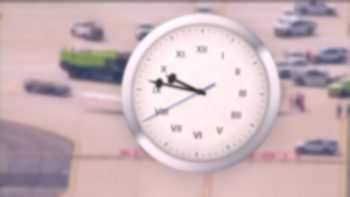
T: 9:46:40
